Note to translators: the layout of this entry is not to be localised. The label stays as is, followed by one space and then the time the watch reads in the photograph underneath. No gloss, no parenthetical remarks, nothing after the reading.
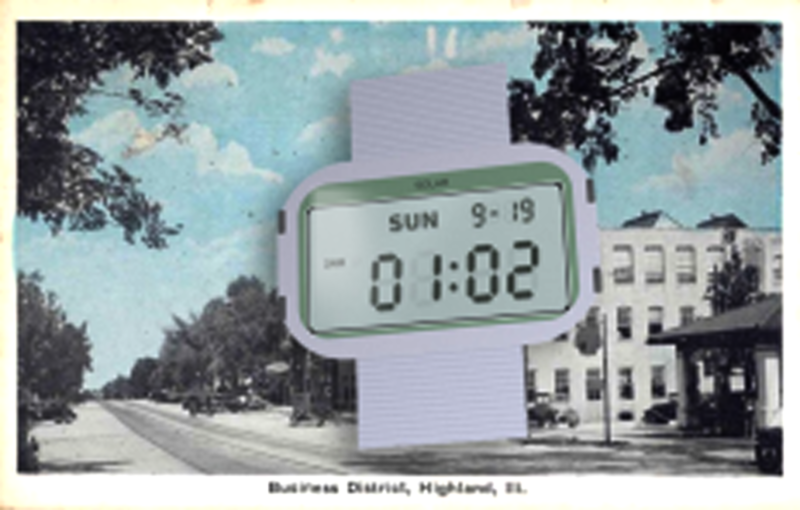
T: 1:02
